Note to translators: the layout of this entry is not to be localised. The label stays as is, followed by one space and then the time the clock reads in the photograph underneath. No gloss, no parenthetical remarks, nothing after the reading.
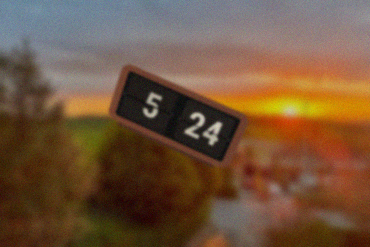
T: 5:24
